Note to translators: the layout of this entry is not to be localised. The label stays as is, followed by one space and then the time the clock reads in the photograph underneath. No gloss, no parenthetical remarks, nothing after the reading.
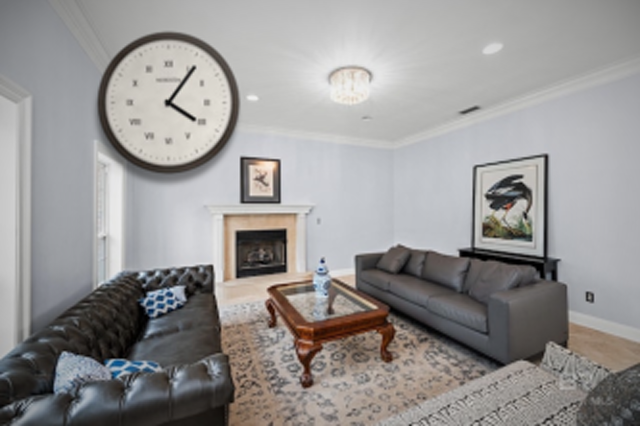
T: 4:06
